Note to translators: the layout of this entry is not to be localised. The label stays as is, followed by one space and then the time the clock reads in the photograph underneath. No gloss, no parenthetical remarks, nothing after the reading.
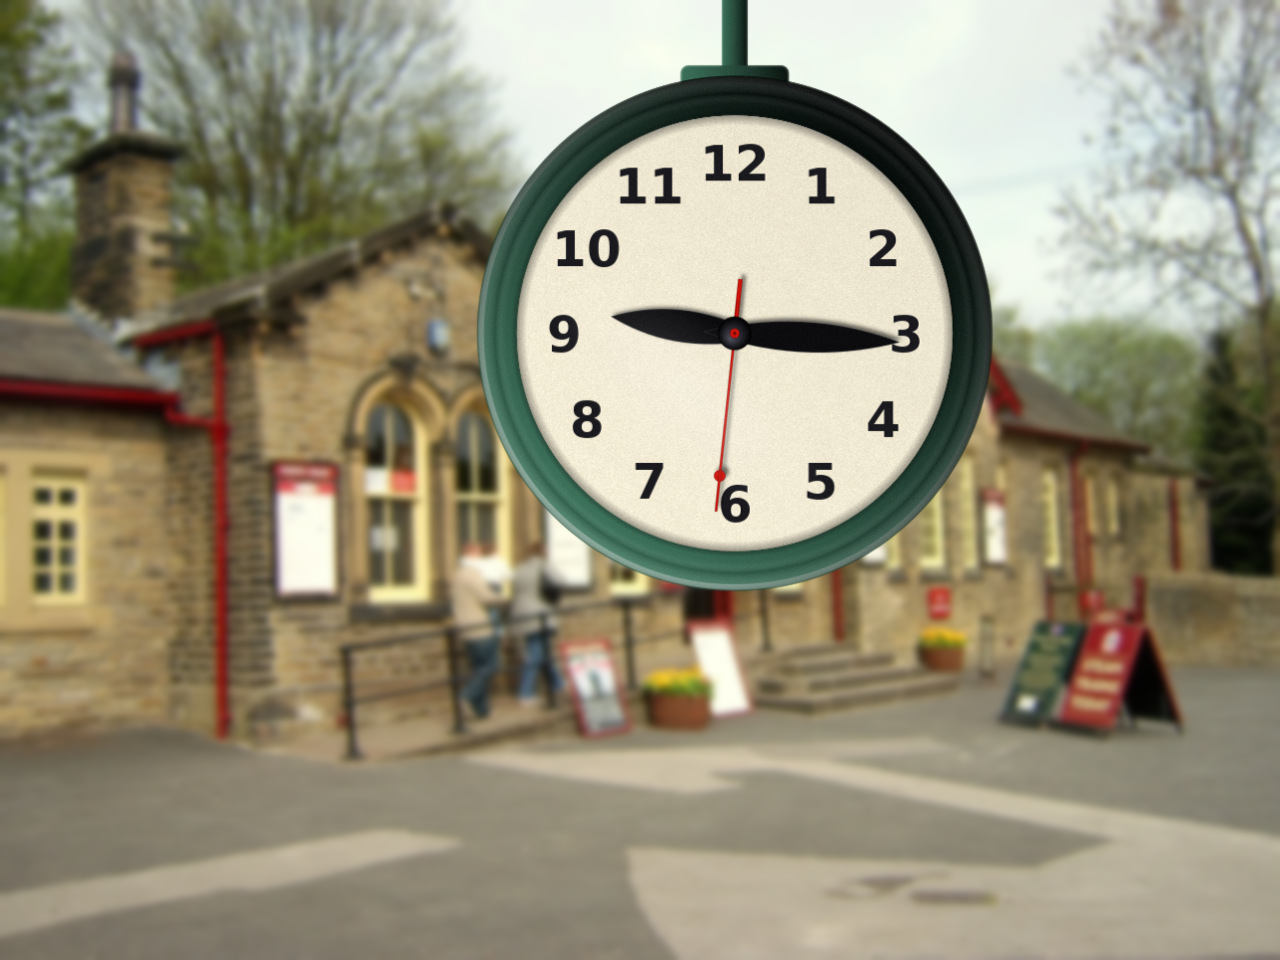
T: 9:15:31
